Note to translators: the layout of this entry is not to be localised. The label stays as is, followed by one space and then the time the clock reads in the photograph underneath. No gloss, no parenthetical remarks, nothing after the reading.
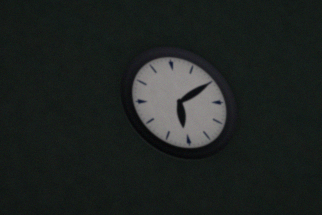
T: 6:10
